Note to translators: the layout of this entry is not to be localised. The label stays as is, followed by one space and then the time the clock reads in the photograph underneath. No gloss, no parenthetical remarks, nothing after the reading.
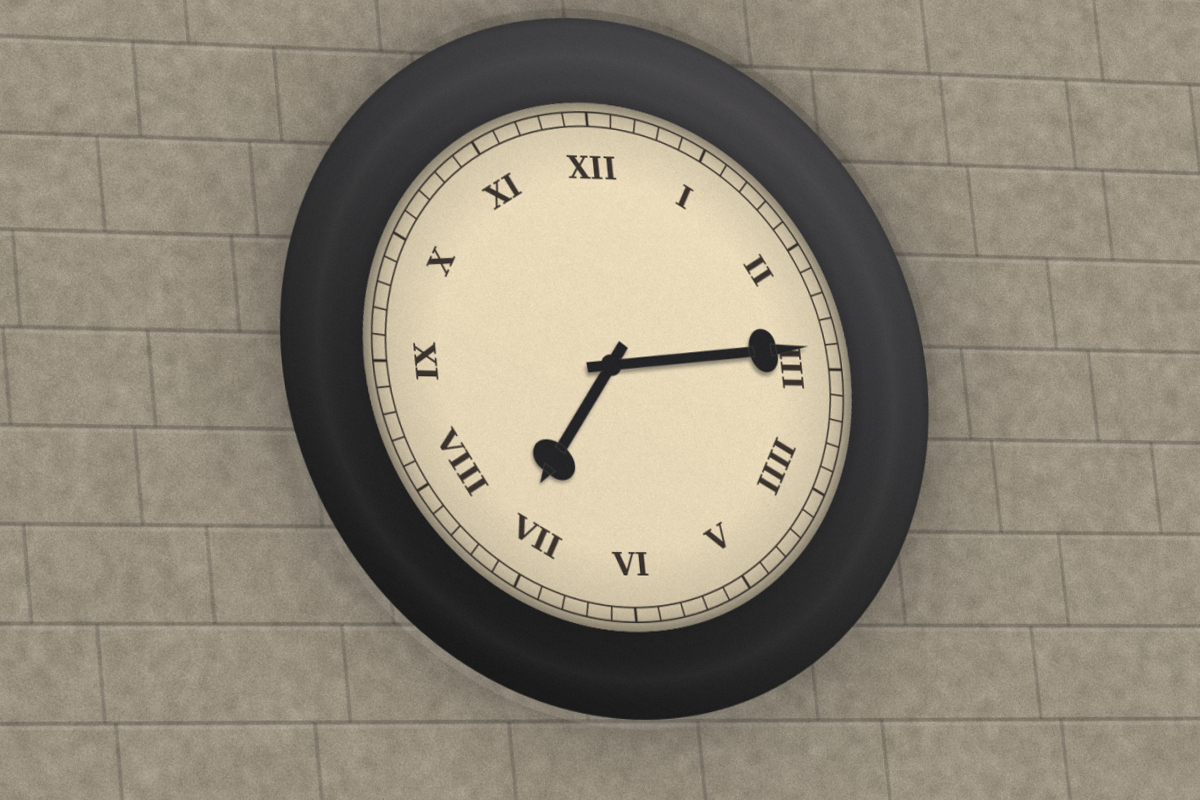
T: 7:14
